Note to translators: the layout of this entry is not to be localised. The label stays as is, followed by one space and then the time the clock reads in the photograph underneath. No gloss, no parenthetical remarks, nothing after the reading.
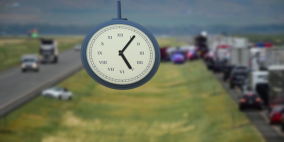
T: 5:06
